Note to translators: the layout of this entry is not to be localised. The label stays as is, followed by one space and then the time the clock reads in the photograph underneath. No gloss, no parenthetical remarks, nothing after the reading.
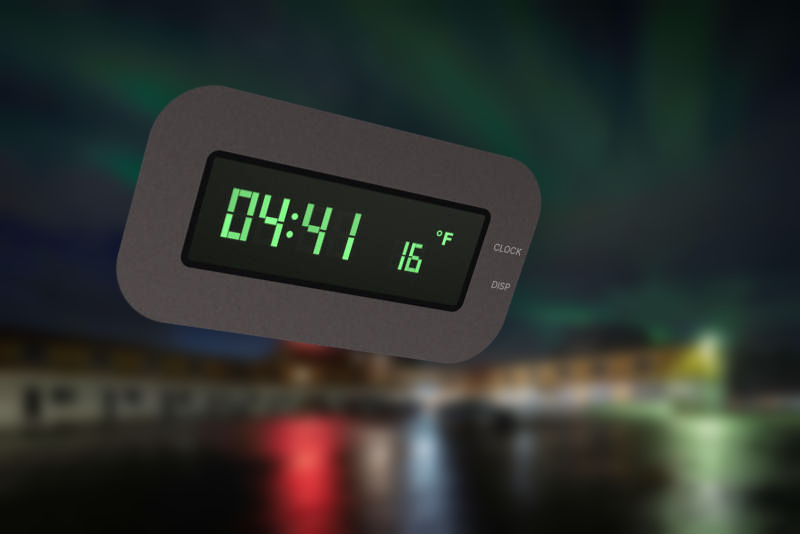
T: 4:41
